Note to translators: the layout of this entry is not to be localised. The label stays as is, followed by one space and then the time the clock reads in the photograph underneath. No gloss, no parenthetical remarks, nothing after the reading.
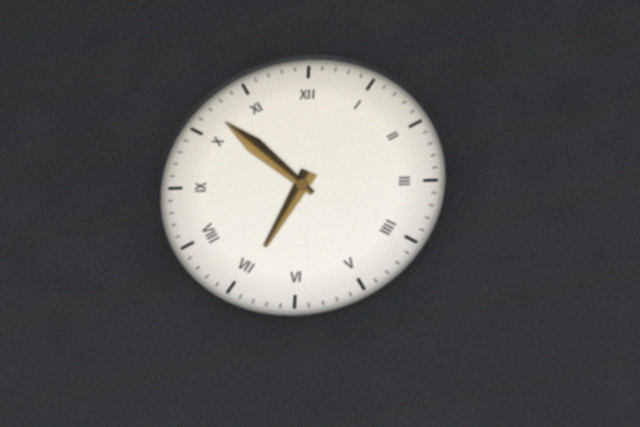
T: 6:52
